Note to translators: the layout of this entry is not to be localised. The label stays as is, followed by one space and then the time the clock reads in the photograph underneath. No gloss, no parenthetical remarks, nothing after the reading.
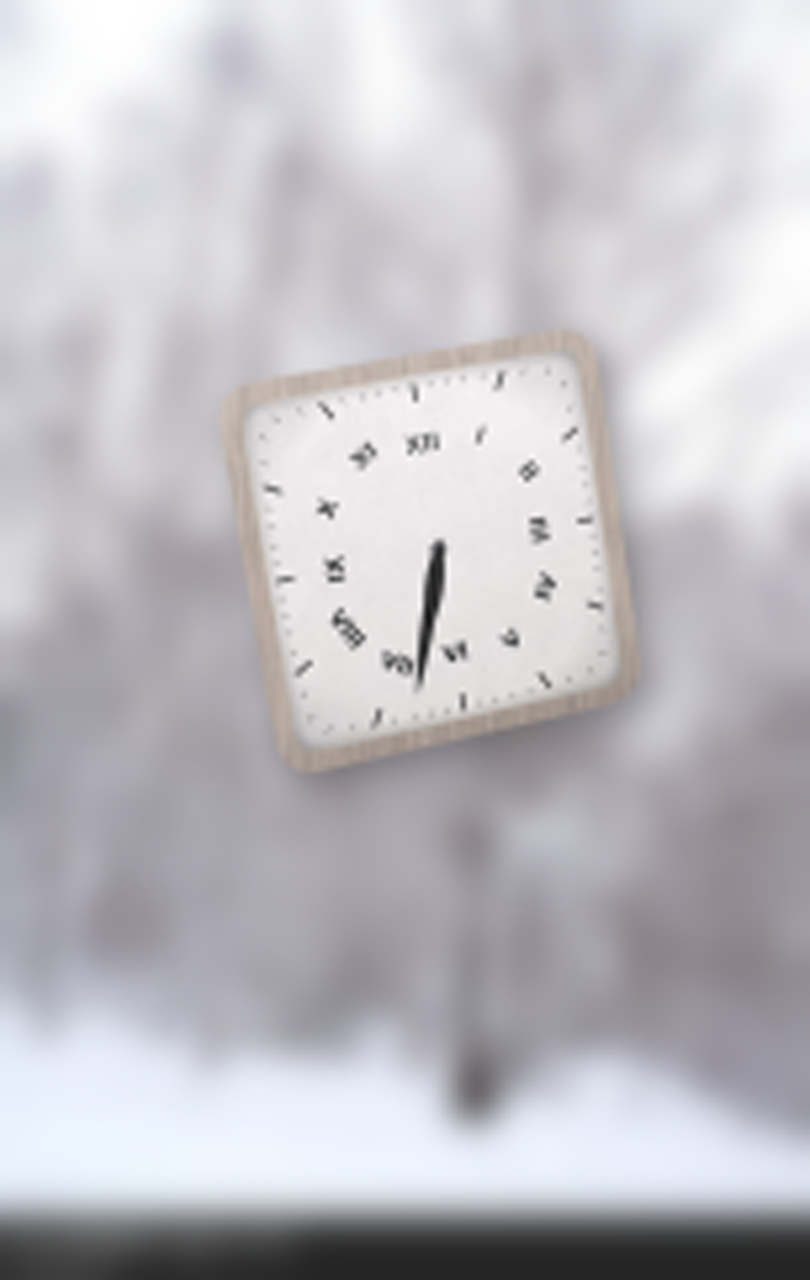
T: 6:33
